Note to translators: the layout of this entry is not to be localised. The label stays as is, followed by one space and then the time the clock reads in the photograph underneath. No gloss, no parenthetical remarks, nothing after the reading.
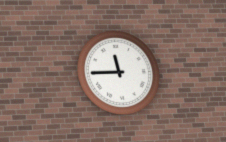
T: 11:45
